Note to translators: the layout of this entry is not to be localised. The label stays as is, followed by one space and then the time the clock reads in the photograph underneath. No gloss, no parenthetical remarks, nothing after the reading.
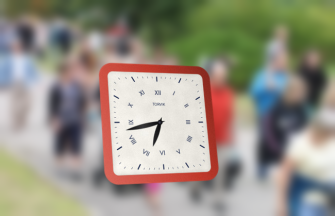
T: 6:43
